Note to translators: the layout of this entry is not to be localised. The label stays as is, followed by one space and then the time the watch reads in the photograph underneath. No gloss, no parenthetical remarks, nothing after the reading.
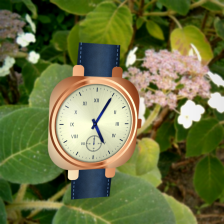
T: 5:05
